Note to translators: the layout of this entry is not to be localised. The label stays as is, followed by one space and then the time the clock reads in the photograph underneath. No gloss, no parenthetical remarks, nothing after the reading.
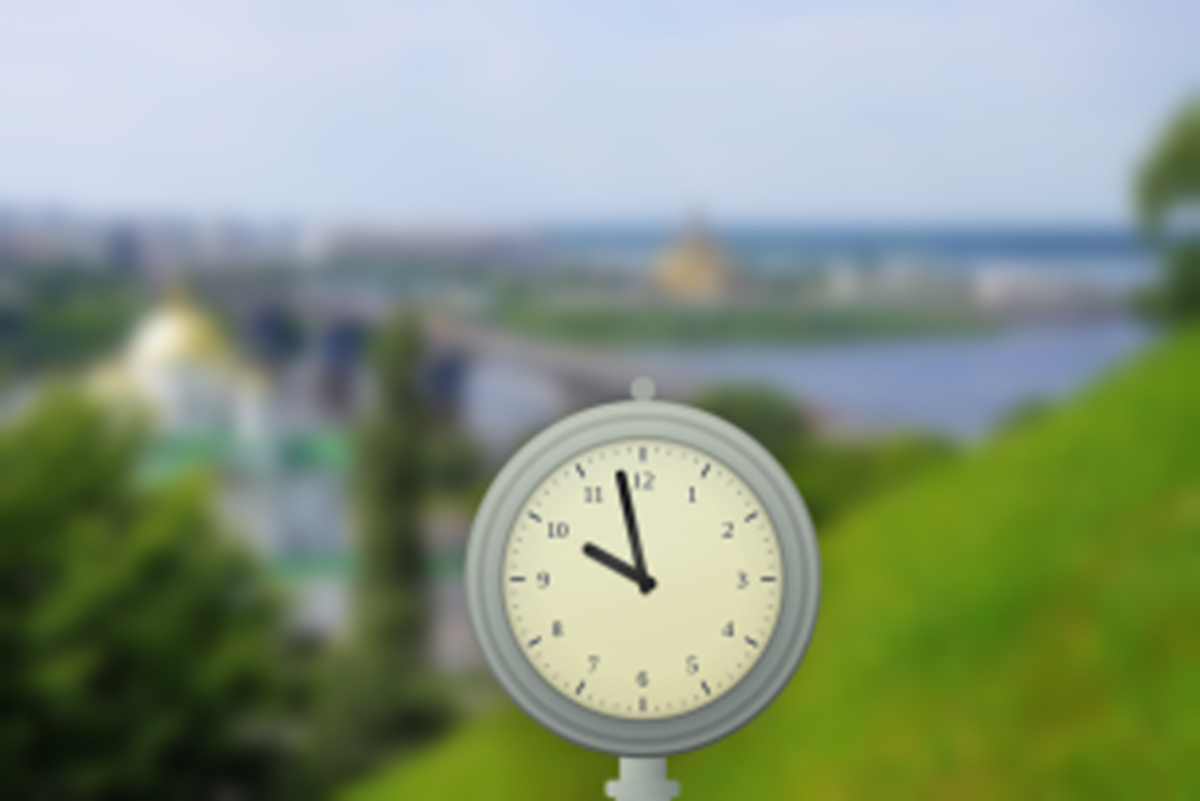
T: 9:58
